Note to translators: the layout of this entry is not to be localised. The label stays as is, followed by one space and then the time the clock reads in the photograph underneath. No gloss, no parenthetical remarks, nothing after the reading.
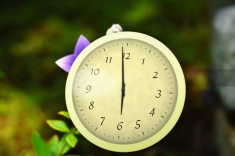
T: 5:59
